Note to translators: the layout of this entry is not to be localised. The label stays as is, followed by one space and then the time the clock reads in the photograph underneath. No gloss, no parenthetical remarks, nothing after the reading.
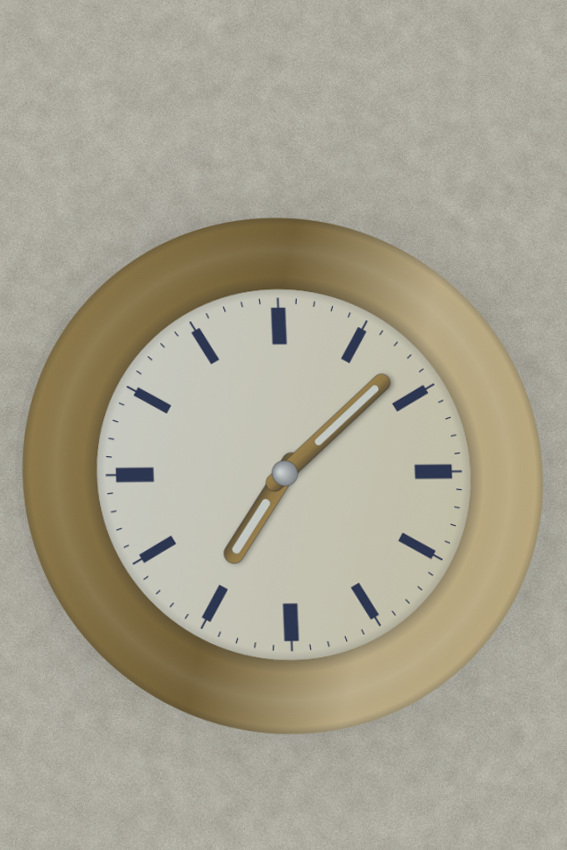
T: 7:08
